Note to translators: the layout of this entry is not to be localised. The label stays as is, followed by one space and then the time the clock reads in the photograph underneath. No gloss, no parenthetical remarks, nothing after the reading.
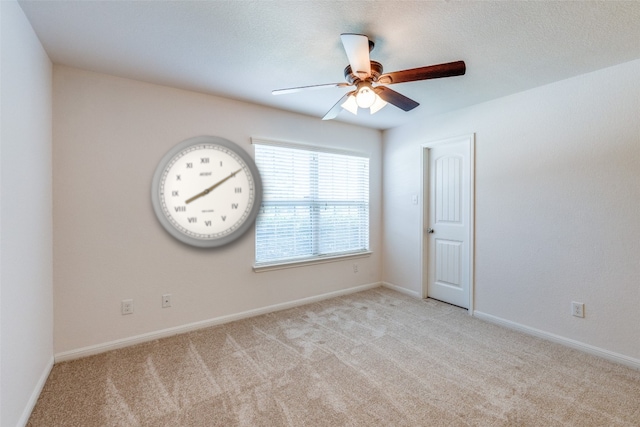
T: 8:10
